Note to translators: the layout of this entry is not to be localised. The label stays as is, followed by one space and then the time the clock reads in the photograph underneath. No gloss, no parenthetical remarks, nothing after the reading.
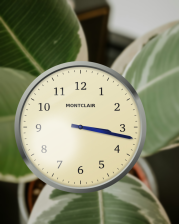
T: 3:17
